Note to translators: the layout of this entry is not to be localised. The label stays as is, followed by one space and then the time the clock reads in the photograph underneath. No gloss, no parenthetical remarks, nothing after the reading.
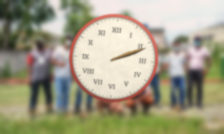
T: 2:11
